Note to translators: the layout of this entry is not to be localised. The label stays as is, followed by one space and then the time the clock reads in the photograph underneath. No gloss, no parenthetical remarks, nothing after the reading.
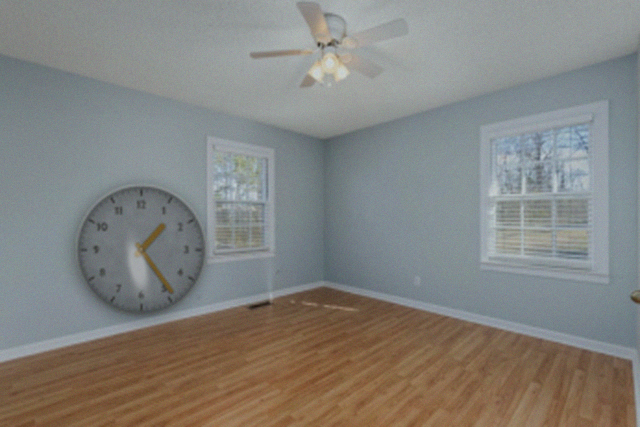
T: 1:24
